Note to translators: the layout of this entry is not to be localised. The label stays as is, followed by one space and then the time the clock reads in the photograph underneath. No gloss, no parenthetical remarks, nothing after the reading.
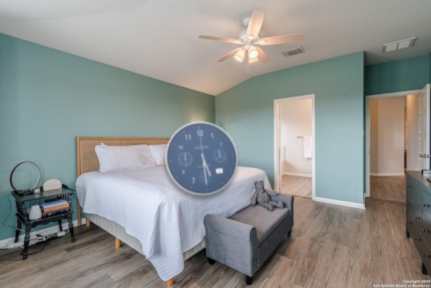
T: 5:30
